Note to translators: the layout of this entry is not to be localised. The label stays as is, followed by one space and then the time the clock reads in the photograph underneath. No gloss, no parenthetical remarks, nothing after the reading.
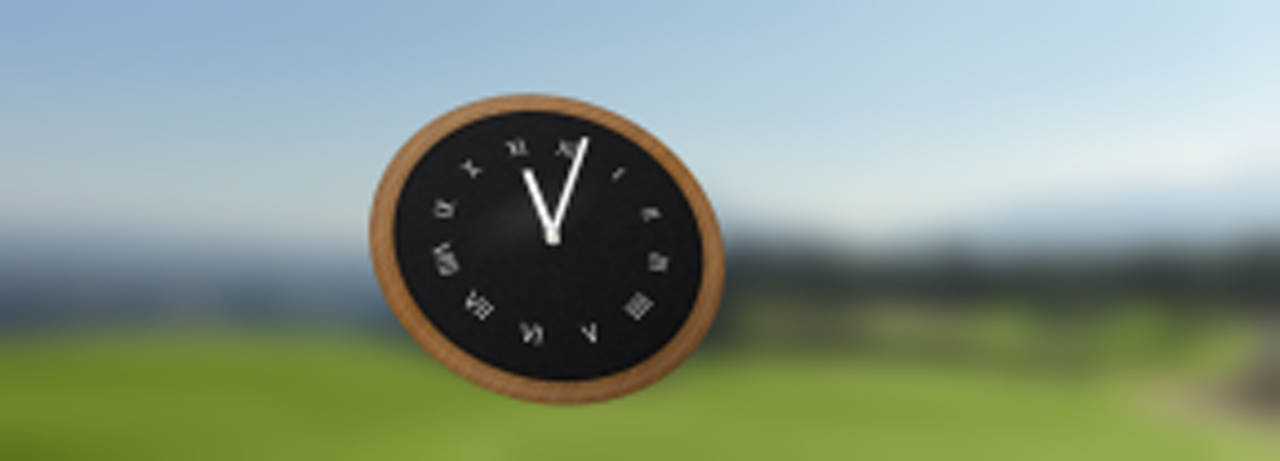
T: 11:01
